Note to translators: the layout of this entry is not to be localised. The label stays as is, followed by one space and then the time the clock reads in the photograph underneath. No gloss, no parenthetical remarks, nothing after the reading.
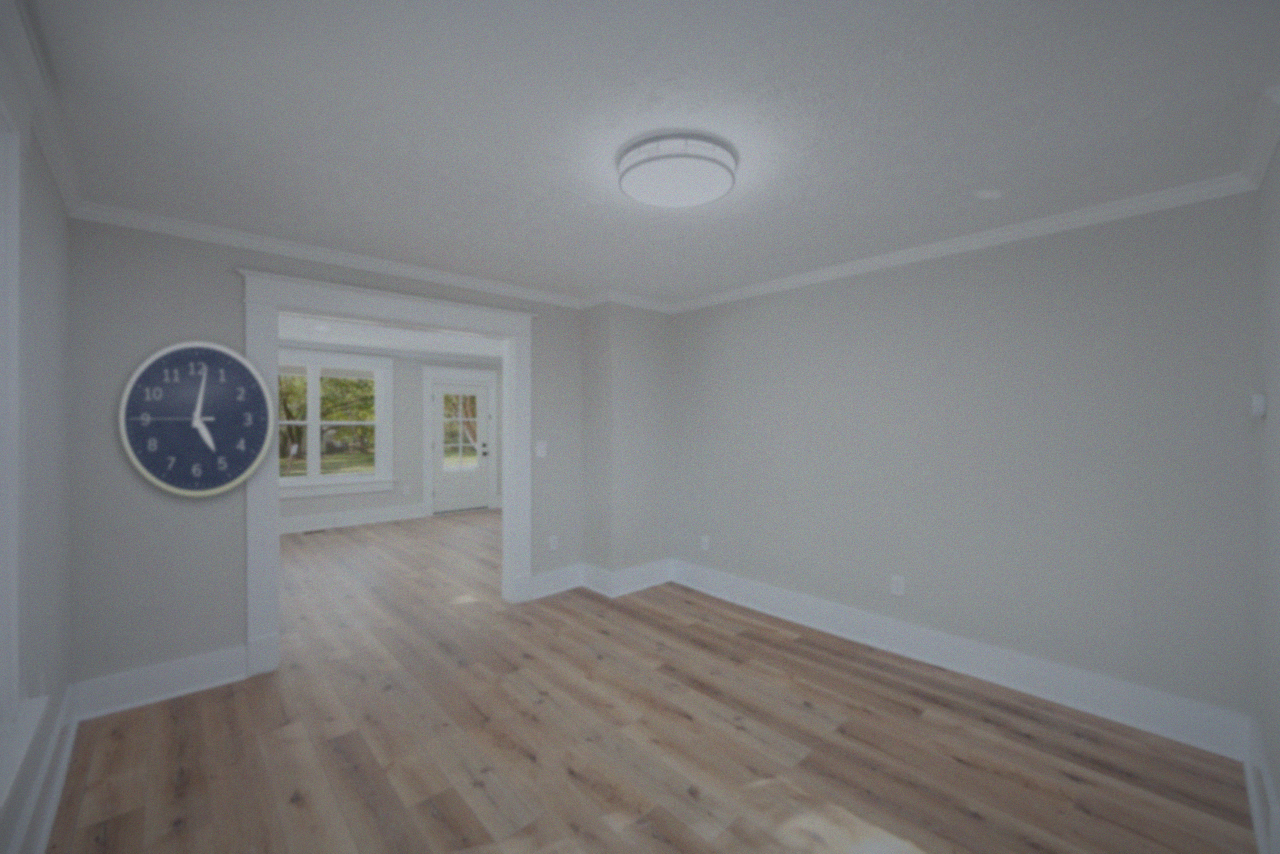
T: 5:01:45
